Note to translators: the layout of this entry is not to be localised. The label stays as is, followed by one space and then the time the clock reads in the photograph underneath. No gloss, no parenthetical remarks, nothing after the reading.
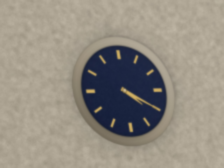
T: 4:20
